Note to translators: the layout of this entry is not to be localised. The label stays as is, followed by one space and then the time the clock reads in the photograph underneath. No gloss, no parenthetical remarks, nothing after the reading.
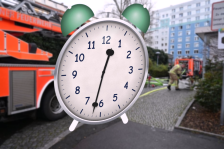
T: 12:32
